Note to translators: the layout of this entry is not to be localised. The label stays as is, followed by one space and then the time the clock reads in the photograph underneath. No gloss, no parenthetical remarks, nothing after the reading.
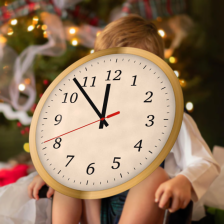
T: 11:52:41
